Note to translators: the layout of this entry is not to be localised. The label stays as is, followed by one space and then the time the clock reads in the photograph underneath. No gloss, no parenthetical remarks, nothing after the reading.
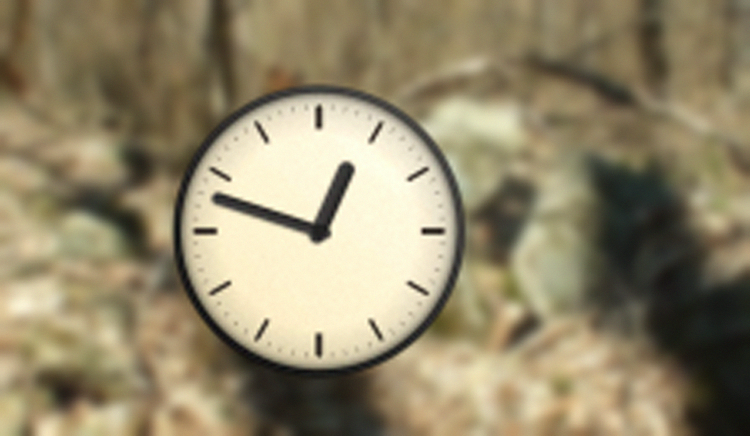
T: 12:48
